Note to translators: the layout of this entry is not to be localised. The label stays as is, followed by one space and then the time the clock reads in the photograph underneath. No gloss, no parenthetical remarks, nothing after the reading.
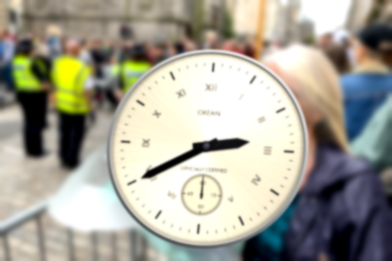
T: 2:40
